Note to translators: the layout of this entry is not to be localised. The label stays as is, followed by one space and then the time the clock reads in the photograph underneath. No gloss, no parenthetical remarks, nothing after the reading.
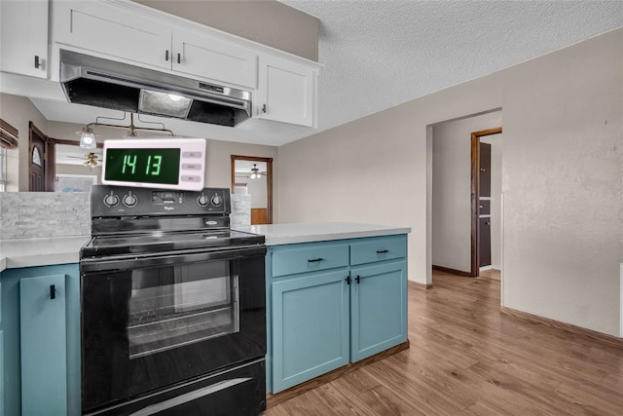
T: 14:13
